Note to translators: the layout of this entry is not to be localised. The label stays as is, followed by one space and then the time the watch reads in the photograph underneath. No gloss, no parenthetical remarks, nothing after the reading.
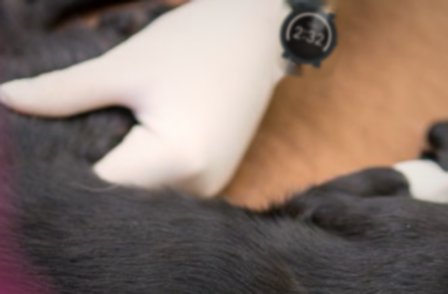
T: 2:32
